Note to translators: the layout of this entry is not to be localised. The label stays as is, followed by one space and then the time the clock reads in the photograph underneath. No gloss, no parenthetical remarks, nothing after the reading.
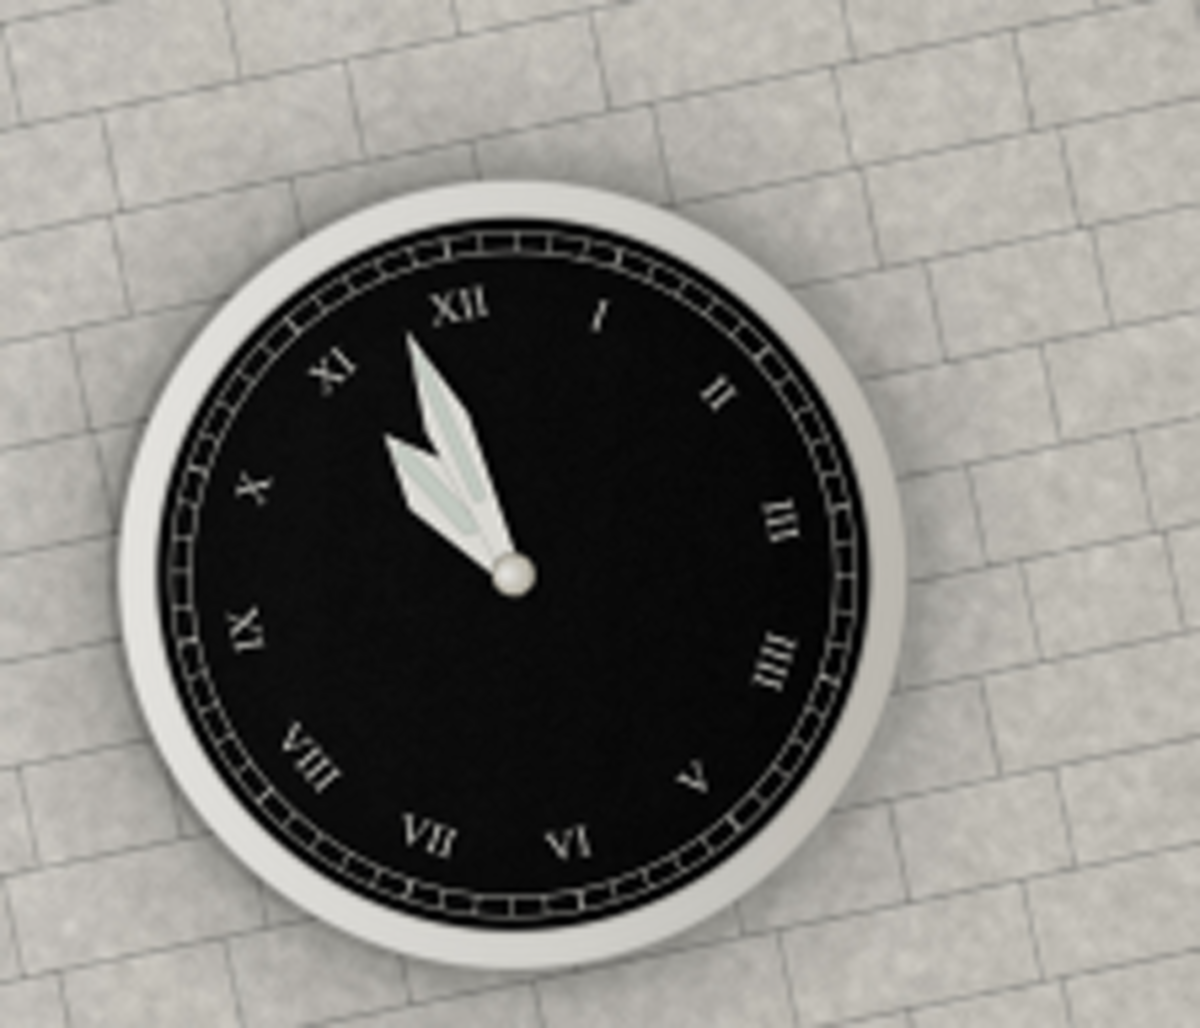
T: 10:58
